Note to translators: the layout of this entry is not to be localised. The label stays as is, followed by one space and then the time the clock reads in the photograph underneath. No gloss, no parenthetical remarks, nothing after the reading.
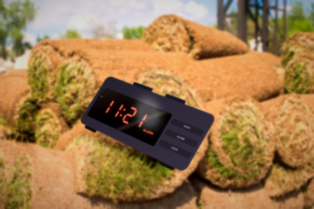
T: 11:21
